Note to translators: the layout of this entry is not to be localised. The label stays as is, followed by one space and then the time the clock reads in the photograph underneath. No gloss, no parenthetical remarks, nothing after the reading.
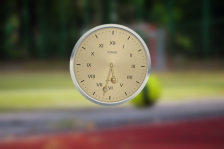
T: 5:32
